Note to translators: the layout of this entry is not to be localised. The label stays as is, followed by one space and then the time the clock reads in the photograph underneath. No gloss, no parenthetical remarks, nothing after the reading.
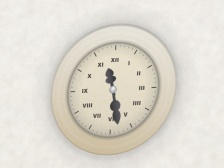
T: 11:28
